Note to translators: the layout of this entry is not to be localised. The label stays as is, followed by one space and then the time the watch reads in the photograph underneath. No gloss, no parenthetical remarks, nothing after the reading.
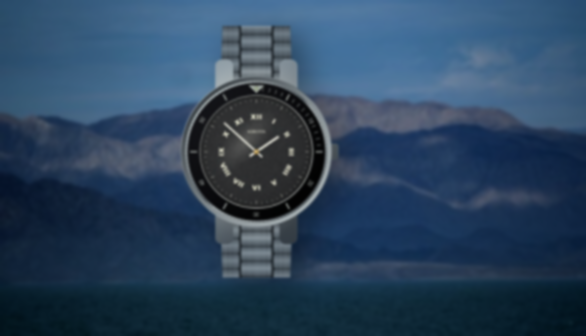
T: 1:52
